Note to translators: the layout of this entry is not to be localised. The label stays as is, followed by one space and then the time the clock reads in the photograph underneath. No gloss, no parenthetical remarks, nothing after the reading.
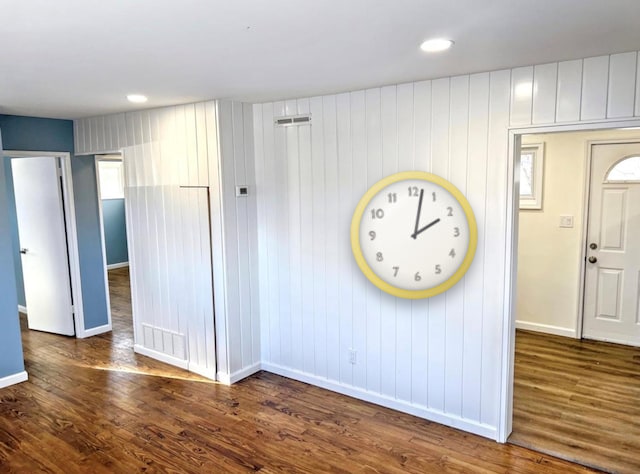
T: 2:02
